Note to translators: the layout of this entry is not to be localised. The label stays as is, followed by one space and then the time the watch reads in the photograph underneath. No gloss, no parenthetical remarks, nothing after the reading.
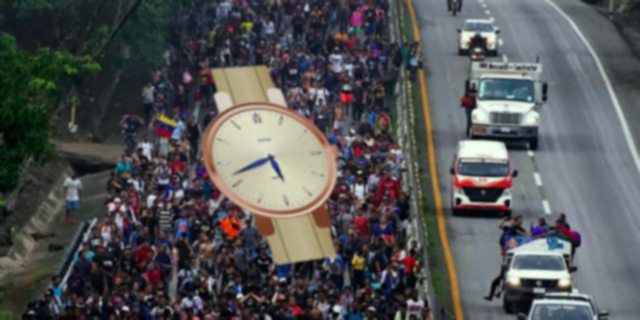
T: 5:42
